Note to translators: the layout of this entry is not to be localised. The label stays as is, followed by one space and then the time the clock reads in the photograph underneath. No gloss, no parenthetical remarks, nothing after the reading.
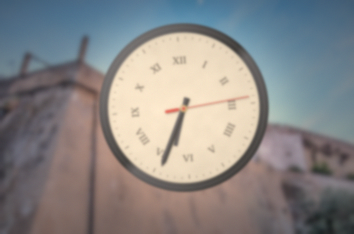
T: 6:34:14
